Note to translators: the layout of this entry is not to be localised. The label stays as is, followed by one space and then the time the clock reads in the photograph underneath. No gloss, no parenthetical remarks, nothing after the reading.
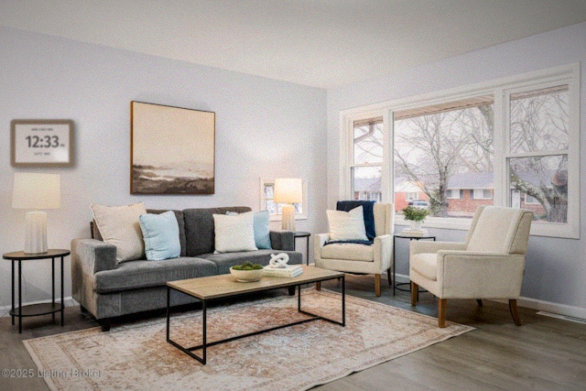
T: 12:33
